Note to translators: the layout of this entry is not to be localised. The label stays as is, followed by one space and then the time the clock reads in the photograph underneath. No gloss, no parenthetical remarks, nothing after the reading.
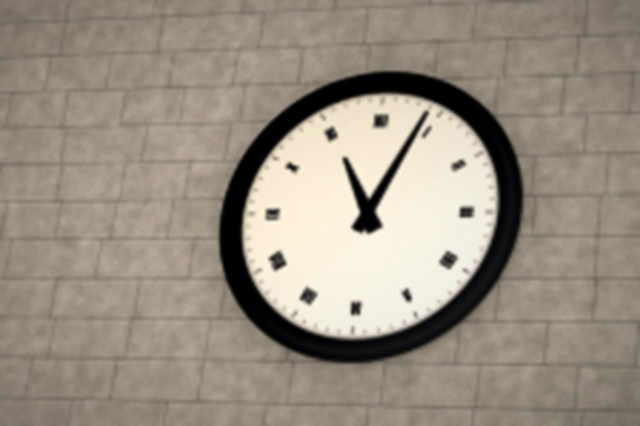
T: 11:04
